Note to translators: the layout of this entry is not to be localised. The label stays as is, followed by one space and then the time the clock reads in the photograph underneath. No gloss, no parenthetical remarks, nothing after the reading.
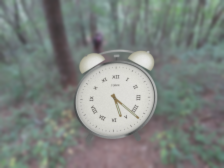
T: 5:22
